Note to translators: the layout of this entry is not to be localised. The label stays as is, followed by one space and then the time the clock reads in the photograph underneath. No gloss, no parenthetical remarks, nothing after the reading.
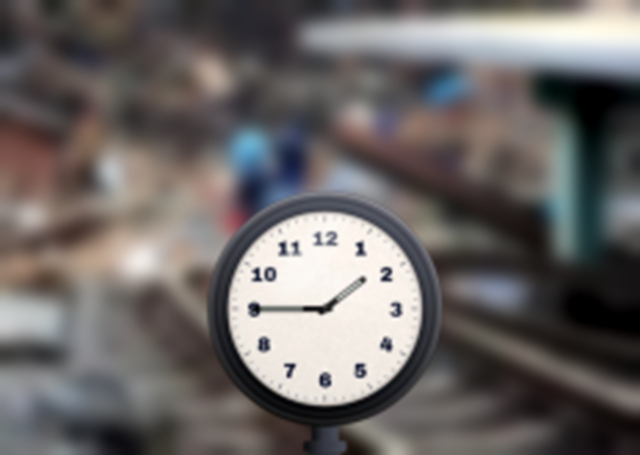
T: 1:45
